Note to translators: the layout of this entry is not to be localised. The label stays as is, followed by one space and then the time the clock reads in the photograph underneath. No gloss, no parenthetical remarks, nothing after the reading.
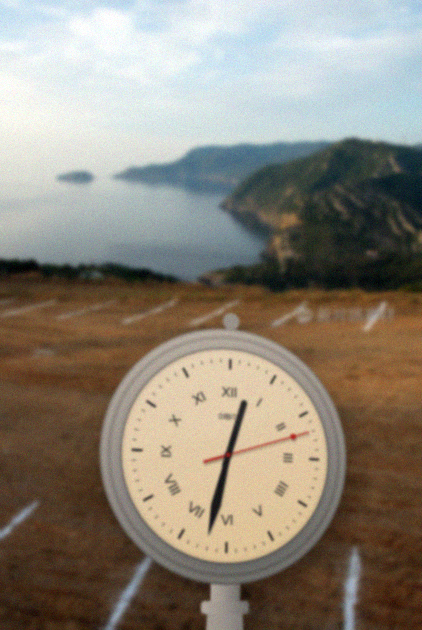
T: 12:32:12
